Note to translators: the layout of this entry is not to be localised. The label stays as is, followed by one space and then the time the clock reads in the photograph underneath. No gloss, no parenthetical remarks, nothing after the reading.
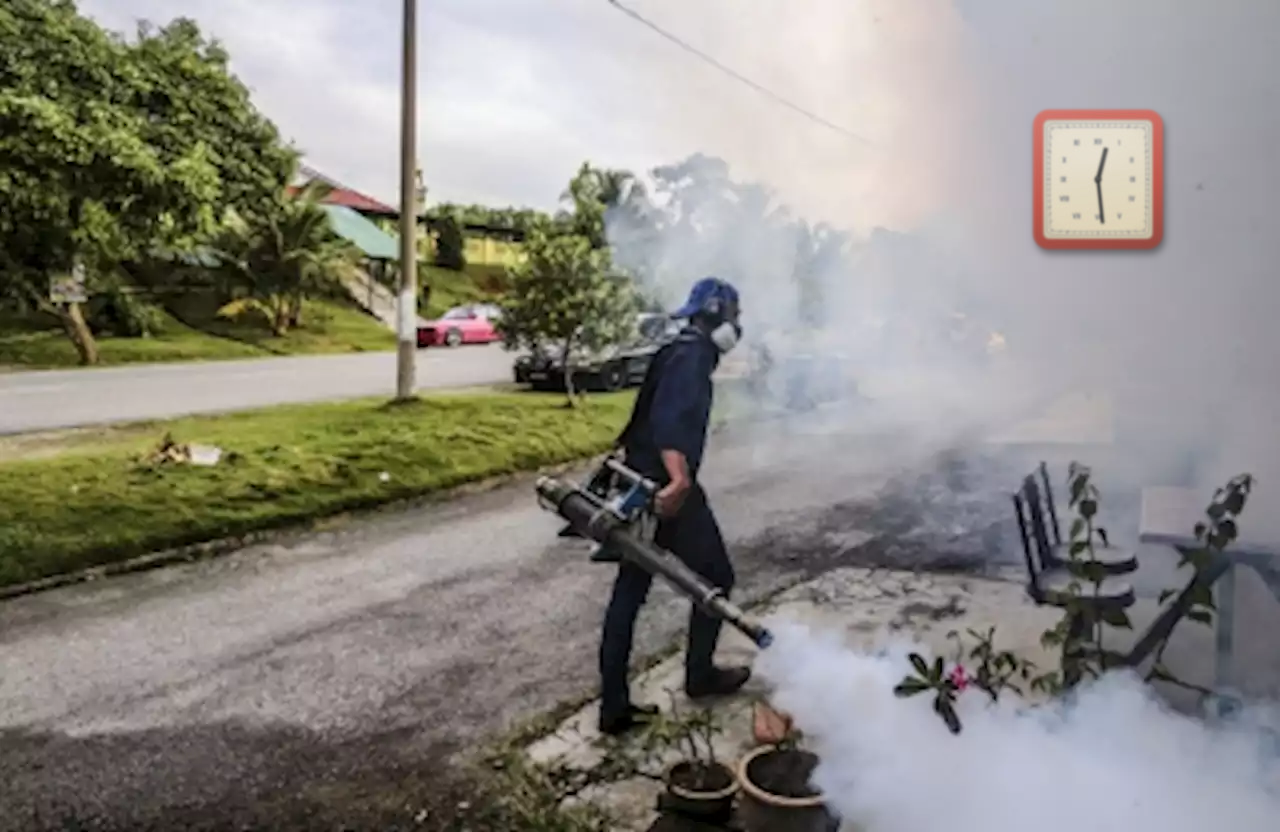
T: 12:29
